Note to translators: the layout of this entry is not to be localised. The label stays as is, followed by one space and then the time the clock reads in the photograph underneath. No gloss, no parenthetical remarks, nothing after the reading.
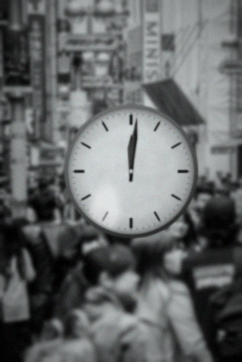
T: 12:01
